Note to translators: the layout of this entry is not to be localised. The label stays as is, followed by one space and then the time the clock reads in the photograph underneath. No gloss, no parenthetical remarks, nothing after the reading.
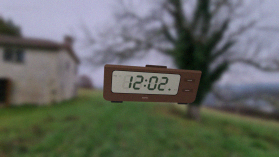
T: 12:02
